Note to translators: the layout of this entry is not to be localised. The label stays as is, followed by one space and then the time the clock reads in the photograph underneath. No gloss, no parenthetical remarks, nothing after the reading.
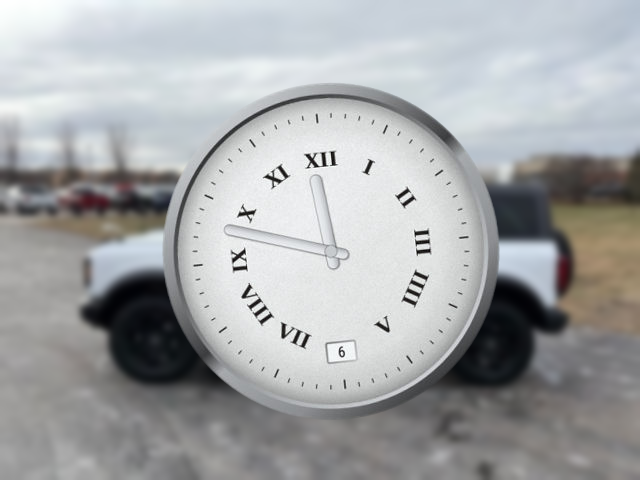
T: 11:48
